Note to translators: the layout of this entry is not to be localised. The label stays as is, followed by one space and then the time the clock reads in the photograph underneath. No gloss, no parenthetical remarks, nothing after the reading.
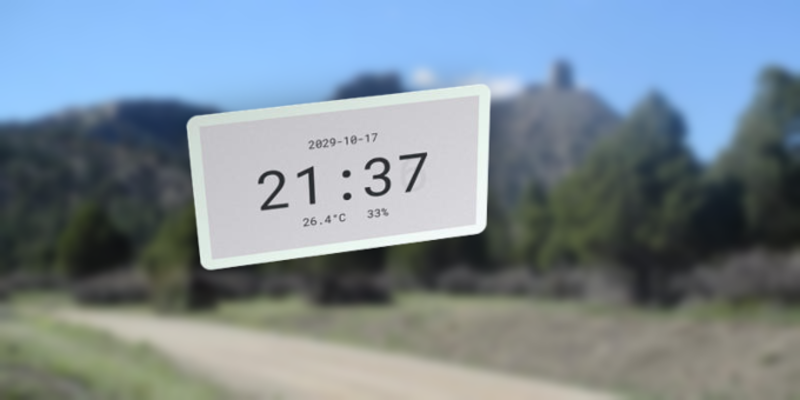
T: 21:37
